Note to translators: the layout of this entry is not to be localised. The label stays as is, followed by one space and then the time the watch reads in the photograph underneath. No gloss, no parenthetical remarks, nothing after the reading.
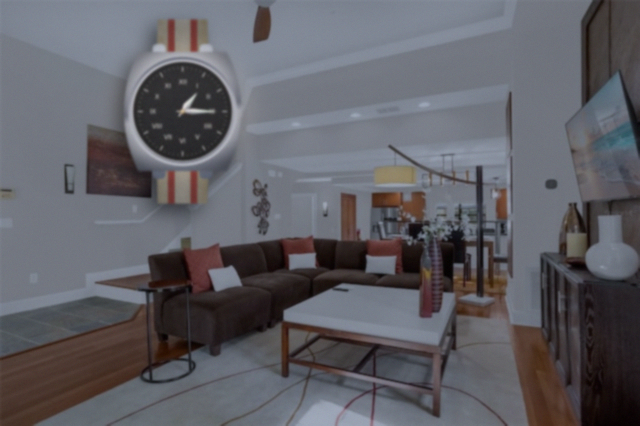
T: 1:15
